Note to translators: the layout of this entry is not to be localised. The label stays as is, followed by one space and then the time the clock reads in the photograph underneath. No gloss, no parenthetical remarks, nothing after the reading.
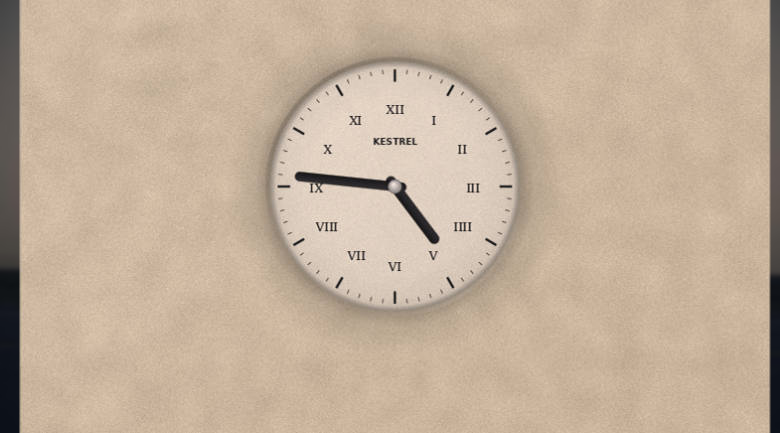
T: 4:46
